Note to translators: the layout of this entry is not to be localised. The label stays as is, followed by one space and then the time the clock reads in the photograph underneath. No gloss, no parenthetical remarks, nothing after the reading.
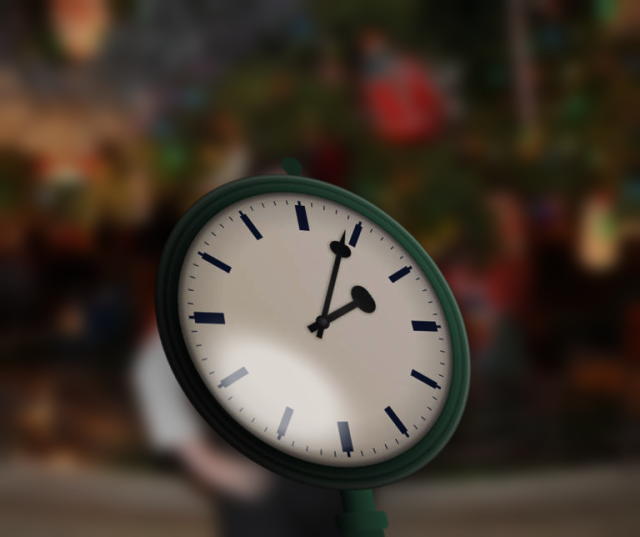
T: 2:04
